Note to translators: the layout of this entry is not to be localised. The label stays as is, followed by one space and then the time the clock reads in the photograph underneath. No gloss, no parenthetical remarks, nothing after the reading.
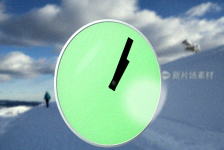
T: 1:04
